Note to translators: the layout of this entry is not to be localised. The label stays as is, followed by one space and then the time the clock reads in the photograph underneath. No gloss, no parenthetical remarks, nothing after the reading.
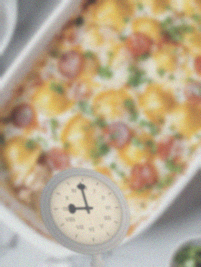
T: 8:59
